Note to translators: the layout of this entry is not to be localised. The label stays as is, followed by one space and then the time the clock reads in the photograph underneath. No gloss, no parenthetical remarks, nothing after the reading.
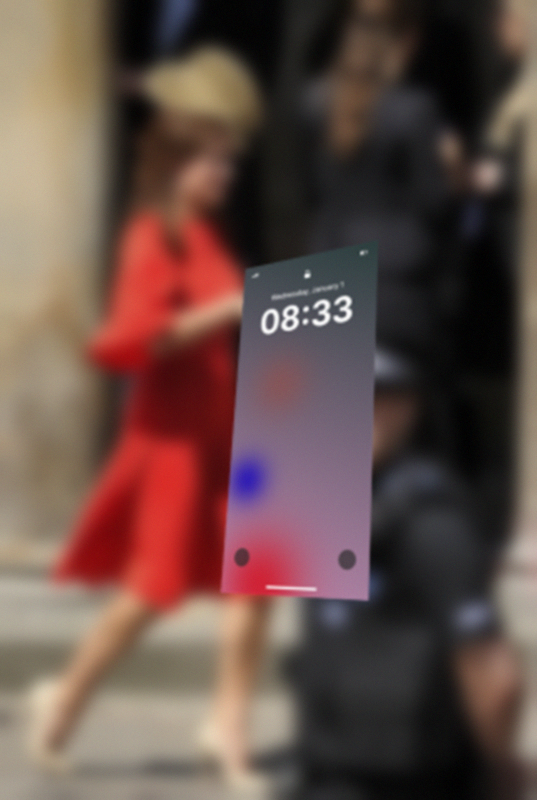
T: 8:33
